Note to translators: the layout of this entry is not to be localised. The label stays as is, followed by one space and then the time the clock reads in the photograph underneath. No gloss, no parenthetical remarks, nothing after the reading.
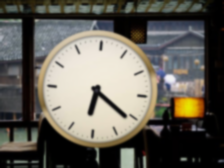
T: 6:21
